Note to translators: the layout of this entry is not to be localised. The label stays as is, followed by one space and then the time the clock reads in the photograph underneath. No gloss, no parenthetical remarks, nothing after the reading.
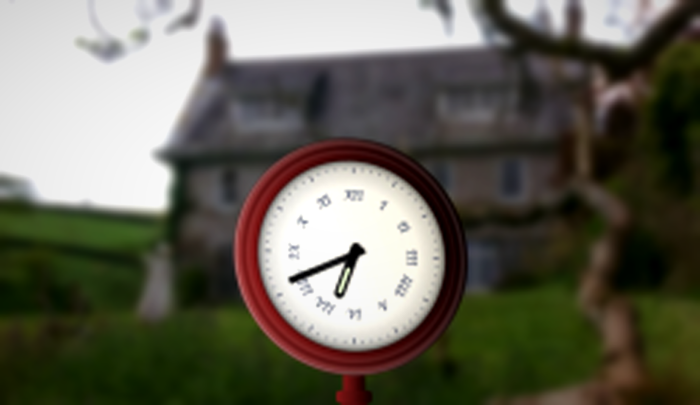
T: 6:41
